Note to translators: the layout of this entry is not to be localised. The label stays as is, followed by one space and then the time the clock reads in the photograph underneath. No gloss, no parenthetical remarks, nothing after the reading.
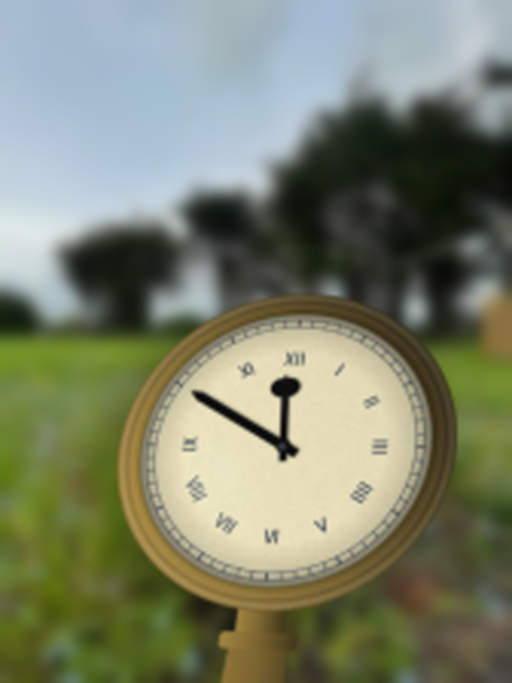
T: 11:50
